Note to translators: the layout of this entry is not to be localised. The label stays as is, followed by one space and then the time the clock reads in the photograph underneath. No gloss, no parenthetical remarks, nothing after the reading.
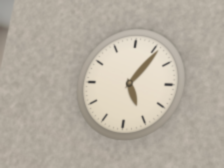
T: 5:06
